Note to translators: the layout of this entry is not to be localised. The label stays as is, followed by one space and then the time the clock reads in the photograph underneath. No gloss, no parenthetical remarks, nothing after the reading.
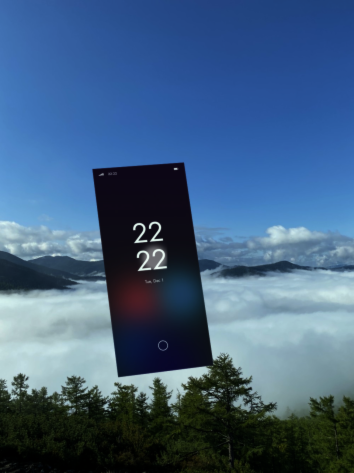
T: 22:22
